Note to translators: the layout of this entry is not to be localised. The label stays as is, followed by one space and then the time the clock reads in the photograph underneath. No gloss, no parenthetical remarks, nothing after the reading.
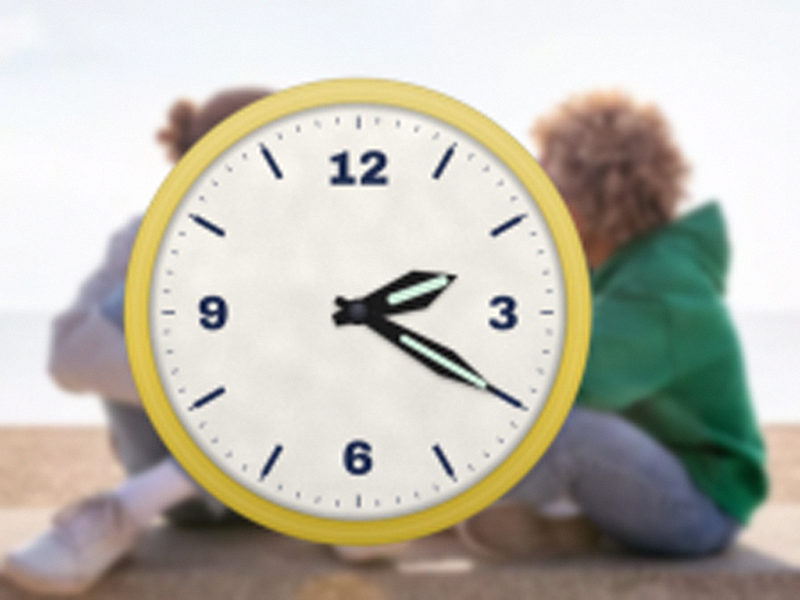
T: 2:20
